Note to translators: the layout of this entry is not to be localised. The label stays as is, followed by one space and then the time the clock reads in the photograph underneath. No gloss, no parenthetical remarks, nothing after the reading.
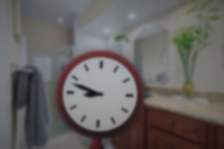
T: 8:48
